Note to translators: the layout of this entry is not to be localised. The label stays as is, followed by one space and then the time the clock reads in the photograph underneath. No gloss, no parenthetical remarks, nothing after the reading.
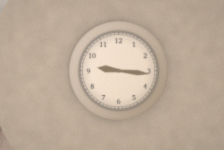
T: 9:16
